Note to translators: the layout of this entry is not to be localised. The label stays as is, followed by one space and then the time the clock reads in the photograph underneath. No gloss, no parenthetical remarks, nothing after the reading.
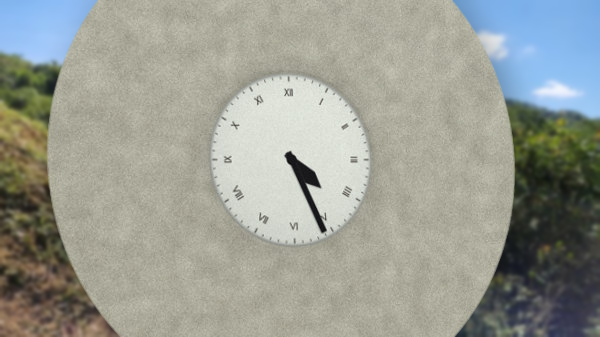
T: 4:26
